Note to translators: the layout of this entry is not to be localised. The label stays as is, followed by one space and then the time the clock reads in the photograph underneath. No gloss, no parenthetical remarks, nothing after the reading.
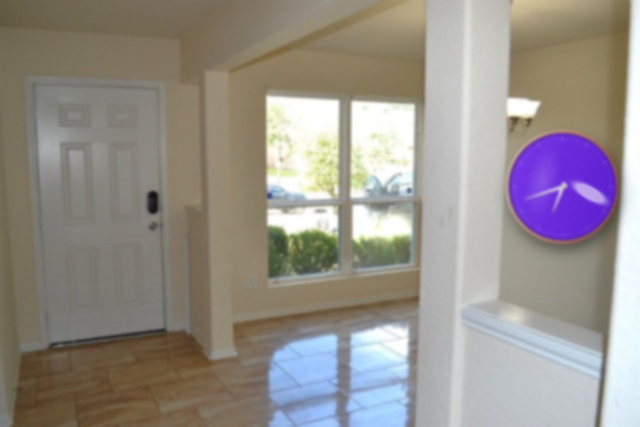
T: 6:42
